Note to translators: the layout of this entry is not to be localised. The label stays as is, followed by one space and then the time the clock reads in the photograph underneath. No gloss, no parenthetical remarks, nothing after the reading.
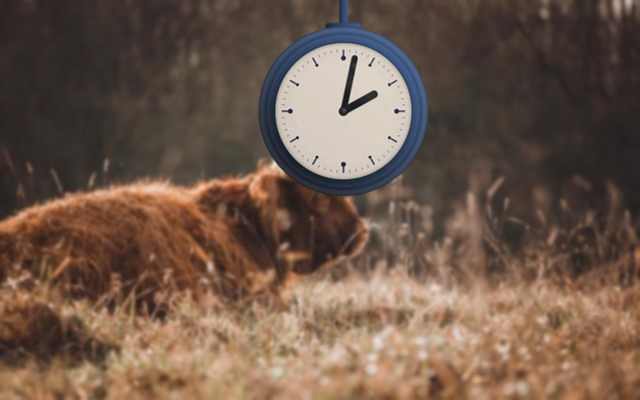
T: 2:02
